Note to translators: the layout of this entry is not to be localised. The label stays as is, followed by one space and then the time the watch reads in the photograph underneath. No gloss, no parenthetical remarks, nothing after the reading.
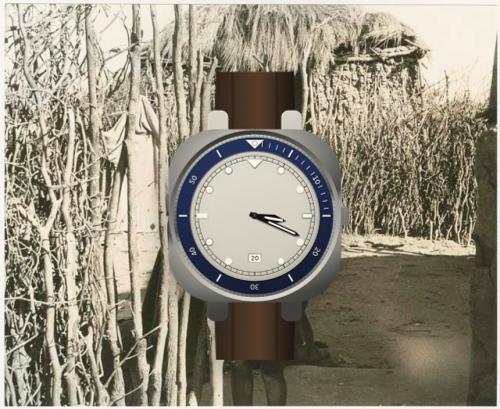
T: 3:19
